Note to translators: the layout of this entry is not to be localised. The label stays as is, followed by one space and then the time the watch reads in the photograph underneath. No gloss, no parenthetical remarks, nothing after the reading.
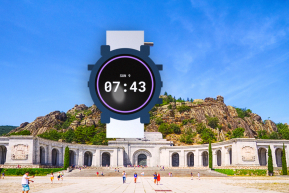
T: 7:43
